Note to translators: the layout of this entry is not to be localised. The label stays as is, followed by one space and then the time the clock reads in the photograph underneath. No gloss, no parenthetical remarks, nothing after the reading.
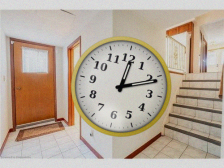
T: 12:11
